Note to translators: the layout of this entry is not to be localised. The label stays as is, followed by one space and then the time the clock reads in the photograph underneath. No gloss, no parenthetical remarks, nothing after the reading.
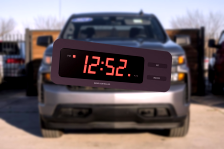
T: 12:52
